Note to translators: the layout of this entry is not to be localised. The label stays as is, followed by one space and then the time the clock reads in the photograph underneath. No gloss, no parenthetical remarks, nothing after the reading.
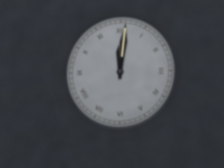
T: 12:01
